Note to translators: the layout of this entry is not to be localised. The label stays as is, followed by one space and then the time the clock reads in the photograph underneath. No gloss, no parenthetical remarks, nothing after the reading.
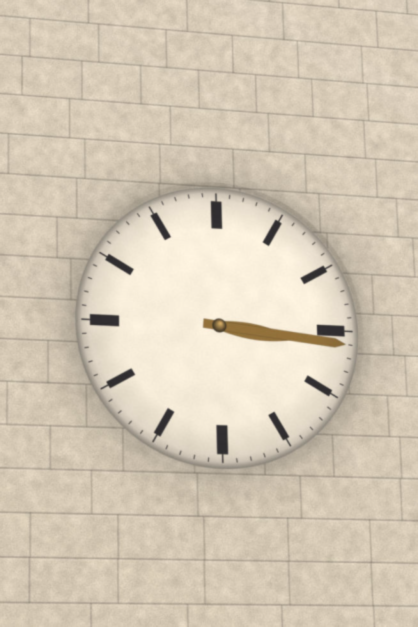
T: 3:16
